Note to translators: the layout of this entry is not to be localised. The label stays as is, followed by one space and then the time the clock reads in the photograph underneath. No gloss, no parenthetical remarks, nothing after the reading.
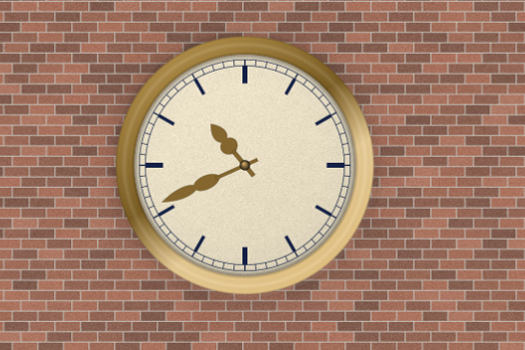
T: 10:41
